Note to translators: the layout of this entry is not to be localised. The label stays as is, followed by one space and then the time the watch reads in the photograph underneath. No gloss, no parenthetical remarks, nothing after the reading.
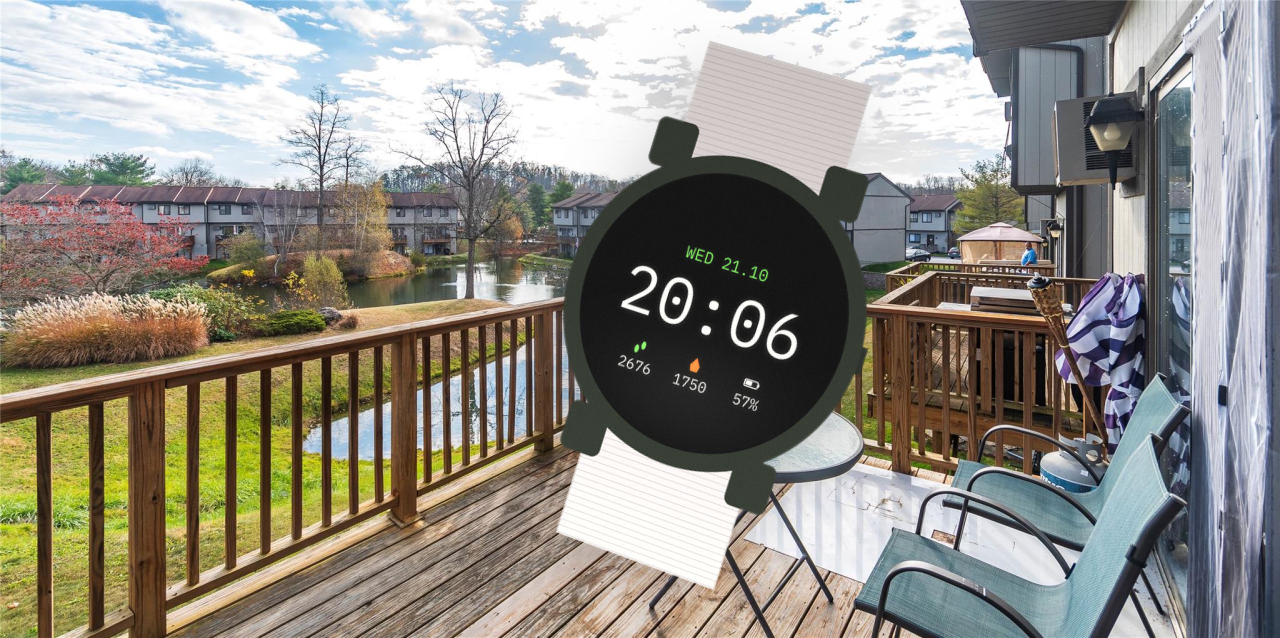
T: 20:06
